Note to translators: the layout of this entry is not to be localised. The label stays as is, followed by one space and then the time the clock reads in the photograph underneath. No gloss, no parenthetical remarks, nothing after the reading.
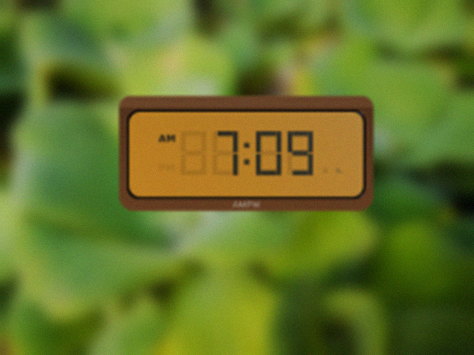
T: 7:09
